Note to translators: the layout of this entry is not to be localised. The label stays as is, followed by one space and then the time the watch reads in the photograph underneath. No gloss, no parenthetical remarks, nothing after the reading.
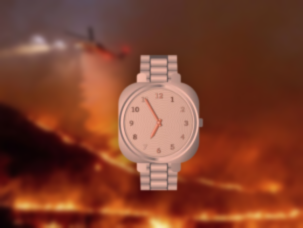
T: 6:55
